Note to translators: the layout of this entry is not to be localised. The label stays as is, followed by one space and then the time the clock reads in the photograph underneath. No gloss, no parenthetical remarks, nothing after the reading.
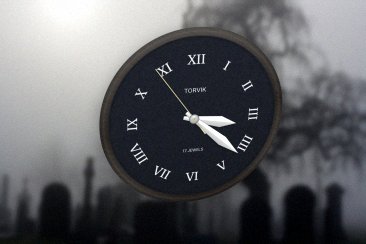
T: 3:21:54
